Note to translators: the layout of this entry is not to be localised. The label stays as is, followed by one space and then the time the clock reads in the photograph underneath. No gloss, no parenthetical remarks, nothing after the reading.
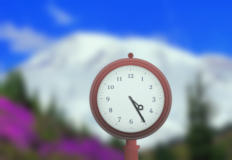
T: 4:25
